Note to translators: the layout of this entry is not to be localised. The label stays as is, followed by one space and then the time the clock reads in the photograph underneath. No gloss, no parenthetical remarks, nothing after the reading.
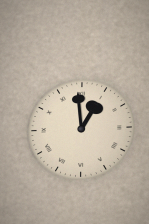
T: 12:59
